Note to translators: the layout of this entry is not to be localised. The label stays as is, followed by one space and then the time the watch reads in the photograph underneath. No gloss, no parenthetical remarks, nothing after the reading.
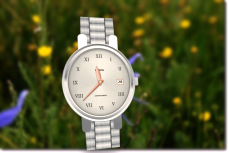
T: 11:38
